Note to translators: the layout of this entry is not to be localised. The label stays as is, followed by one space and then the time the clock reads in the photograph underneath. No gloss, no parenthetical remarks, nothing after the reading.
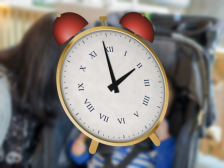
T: 1:59
